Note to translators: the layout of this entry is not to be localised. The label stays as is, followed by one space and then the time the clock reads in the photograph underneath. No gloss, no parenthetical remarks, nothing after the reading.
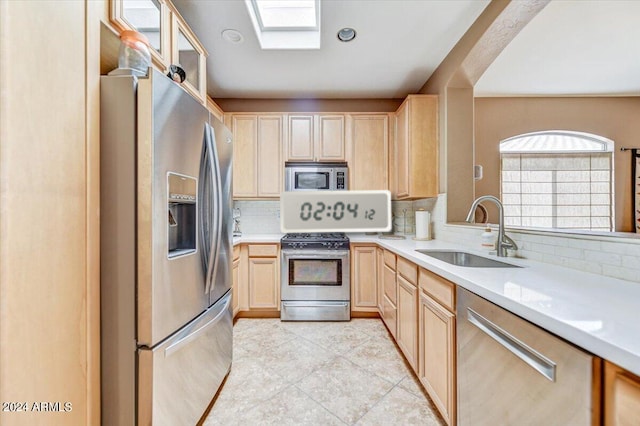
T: 2:04:12
